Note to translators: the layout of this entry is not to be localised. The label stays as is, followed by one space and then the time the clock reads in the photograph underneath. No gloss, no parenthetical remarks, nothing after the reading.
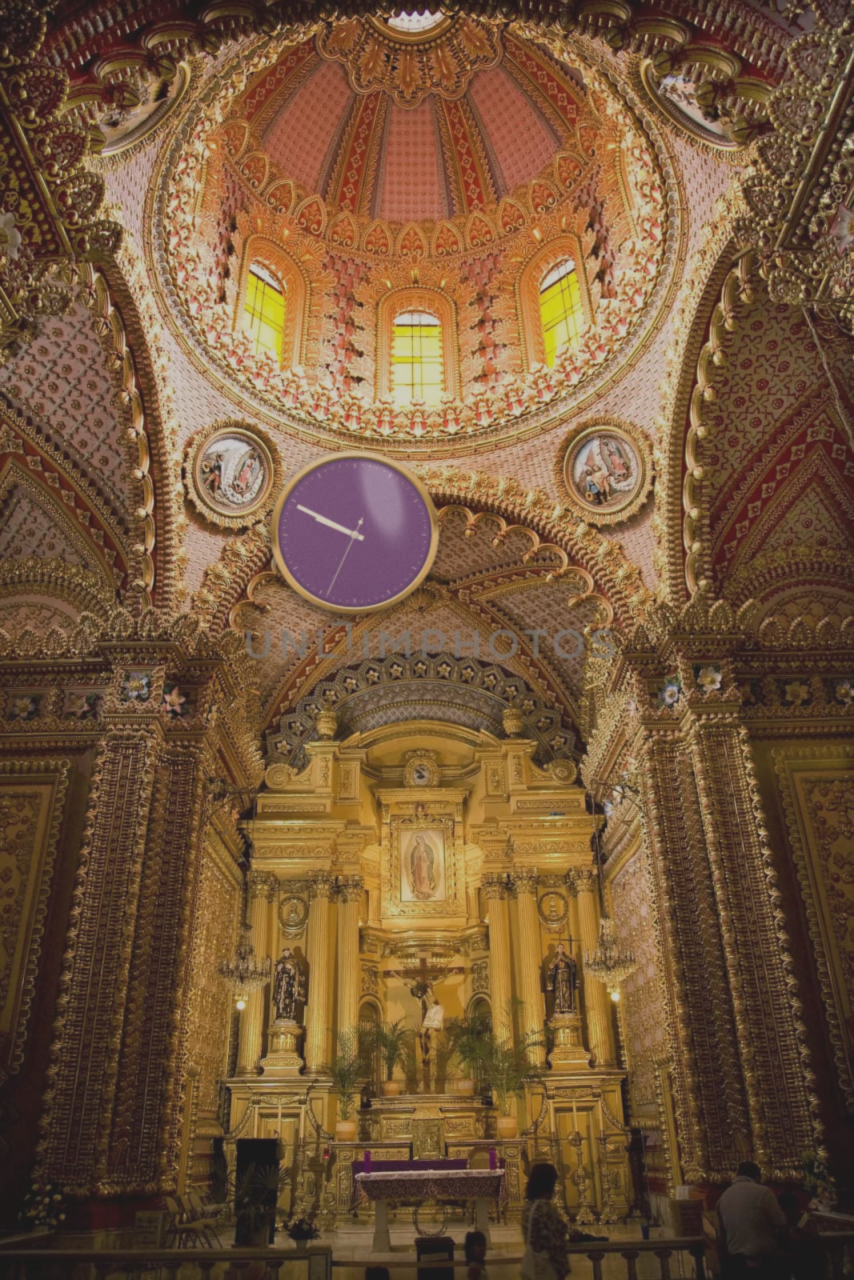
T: 9:49:34
